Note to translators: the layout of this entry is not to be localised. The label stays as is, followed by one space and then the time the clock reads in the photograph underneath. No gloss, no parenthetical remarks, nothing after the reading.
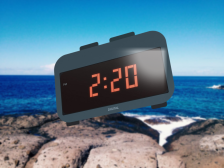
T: 2:20
